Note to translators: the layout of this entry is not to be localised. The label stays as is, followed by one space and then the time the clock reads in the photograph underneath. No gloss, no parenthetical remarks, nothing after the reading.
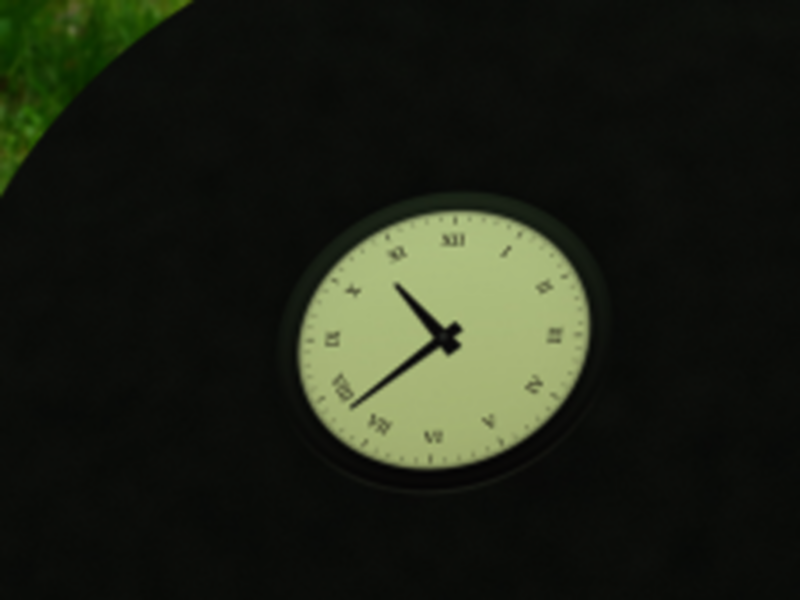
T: 10:38
